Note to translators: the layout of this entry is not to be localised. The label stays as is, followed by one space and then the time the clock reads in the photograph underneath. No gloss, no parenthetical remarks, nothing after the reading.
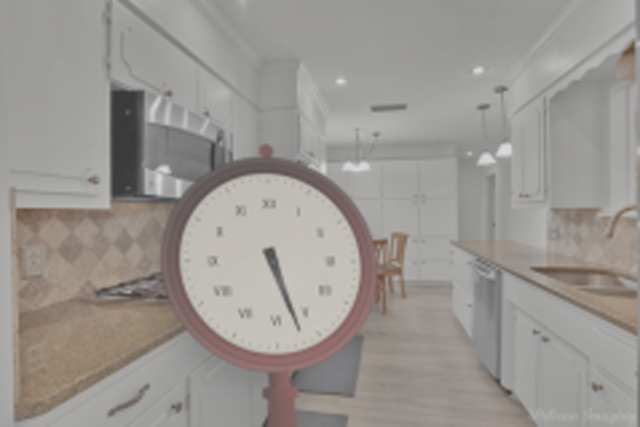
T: 5:27
